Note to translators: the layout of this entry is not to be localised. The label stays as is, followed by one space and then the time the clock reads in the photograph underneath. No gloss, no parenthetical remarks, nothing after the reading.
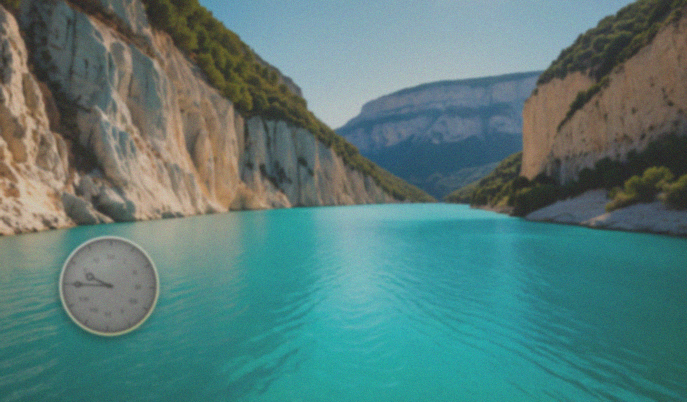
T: 9:45
